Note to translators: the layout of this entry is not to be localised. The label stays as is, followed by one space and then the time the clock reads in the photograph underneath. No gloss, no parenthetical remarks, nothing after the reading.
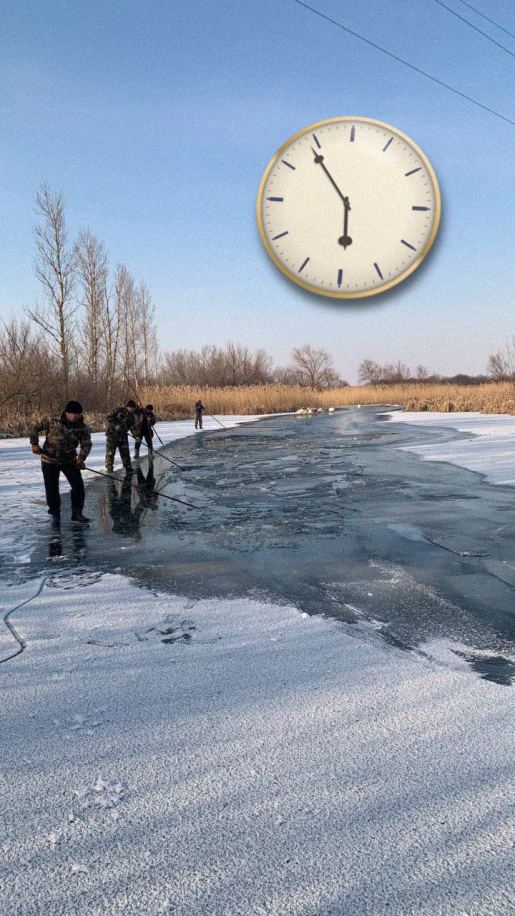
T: 5:54
